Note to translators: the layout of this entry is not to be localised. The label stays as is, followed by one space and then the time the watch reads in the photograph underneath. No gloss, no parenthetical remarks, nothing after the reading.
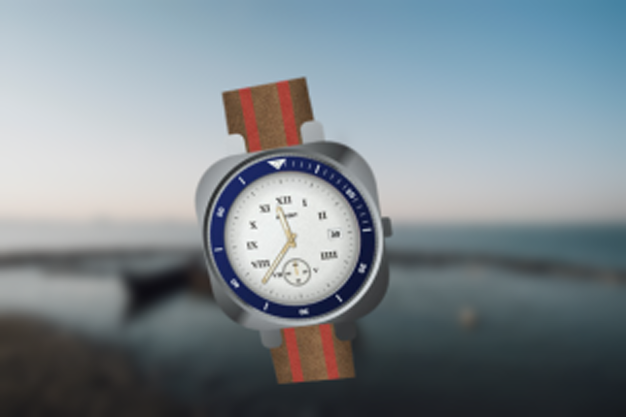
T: 11:37
